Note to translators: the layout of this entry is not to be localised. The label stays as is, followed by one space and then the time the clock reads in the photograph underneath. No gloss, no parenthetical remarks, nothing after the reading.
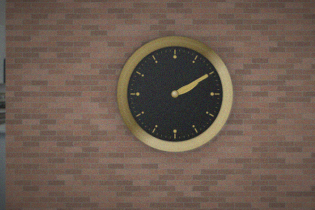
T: 2:10
